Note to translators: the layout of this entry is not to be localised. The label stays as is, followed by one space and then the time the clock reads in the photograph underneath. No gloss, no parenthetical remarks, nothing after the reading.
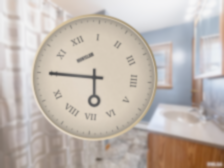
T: 6:50
